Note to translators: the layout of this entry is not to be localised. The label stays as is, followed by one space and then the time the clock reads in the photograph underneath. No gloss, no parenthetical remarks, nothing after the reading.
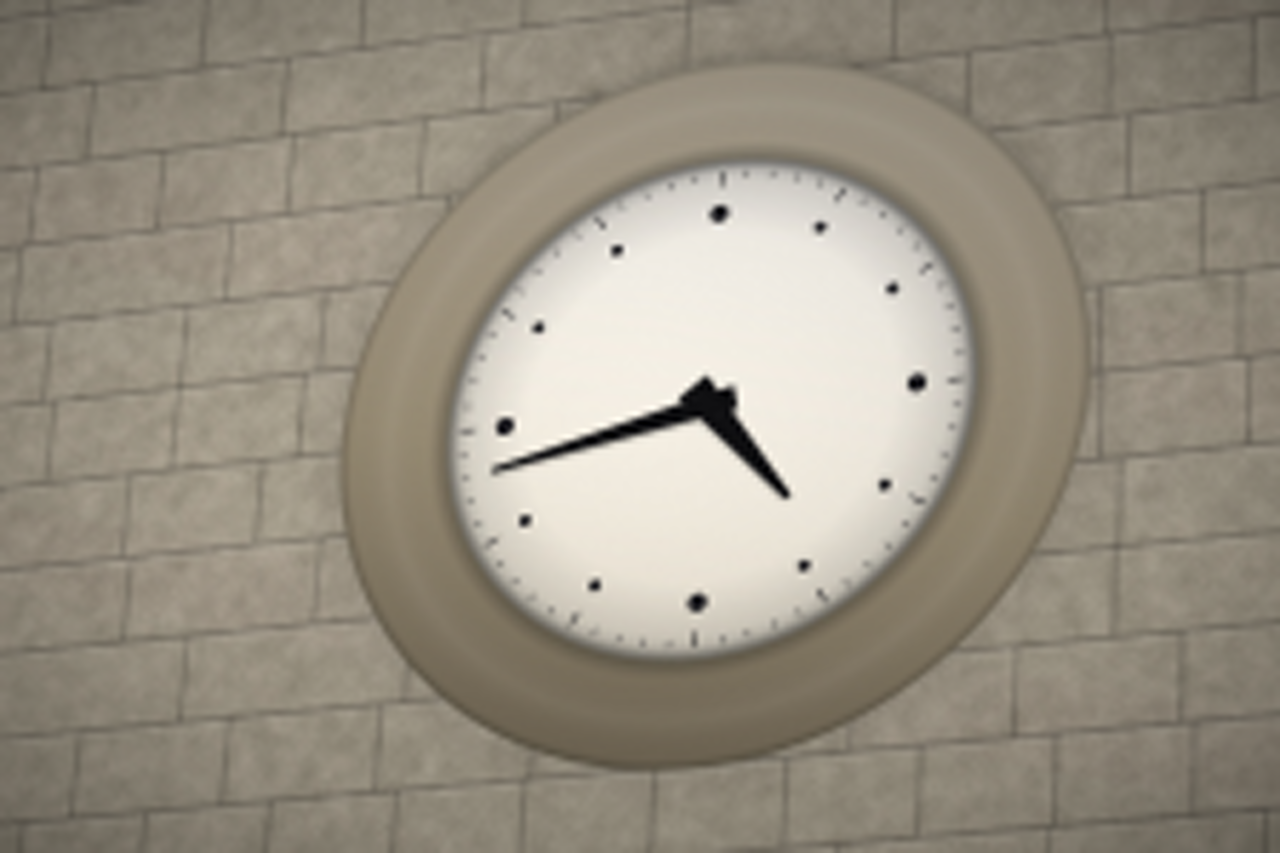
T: 4:43
